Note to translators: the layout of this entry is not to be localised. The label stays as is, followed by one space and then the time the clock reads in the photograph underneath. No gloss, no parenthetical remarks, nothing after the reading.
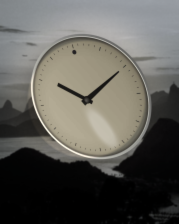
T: 10:10
